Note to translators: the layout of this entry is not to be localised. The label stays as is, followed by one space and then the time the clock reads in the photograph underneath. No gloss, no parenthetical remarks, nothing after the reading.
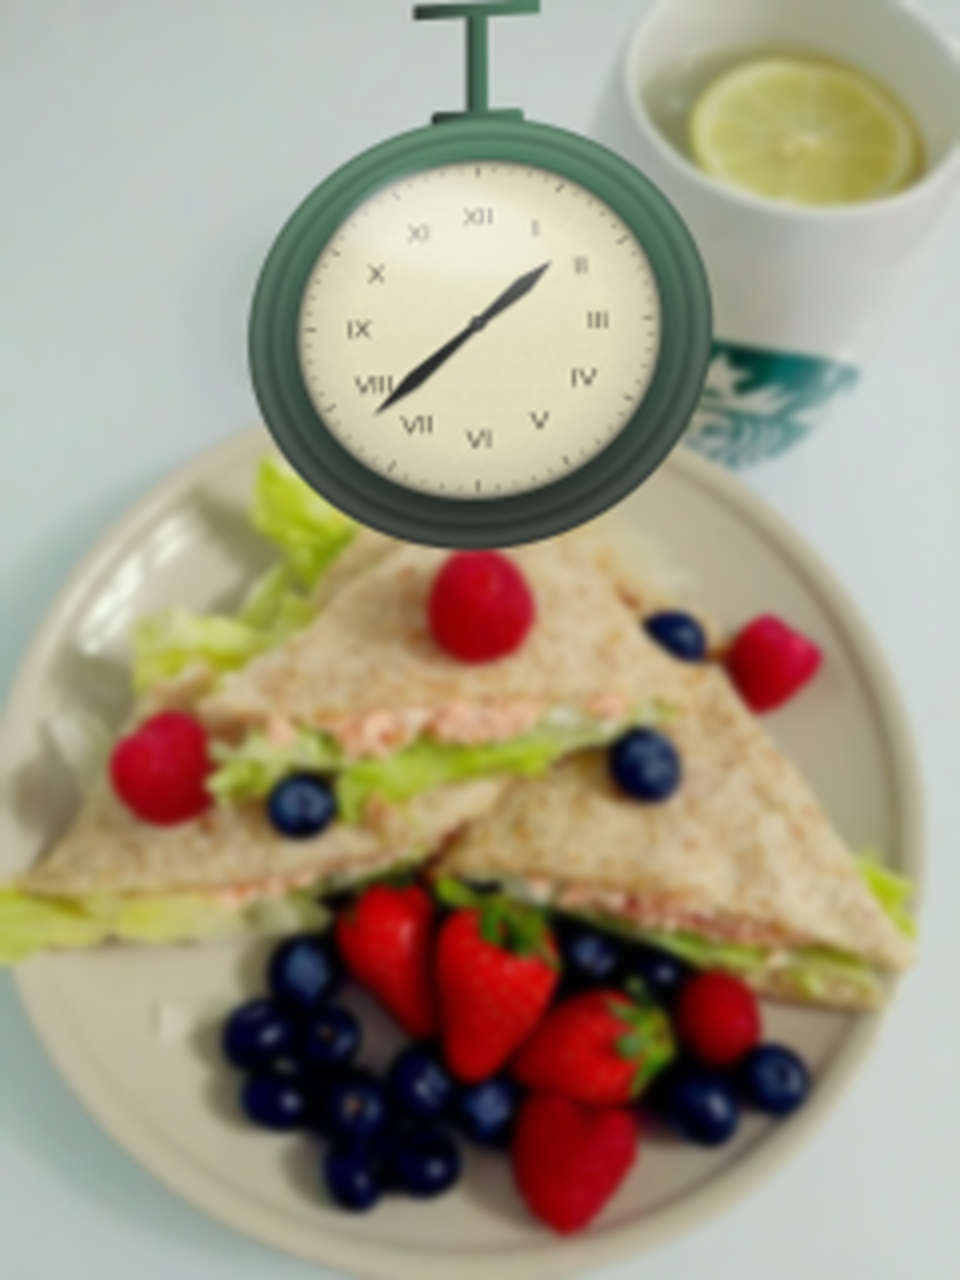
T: 1:38
